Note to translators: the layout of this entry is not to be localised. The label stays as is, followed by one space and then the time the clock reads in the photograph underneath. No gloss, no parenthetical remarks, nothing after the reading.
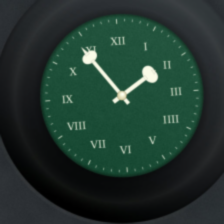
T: 1:54
